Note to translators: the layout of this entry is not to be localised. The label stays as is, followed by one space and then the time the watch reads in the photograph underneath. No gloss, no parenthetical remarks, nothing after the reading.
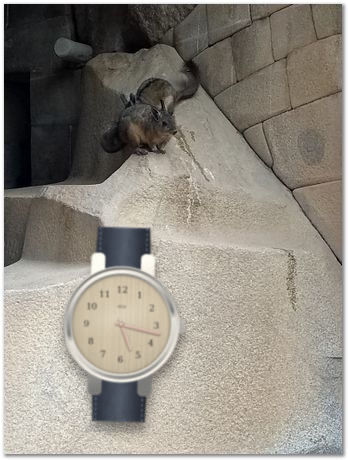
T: 5:17
